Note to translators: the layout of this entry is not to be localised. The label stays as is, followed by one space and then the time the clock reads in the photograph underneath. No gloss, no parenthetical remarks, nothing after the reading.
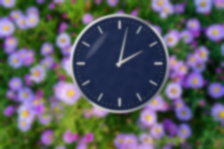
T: 2:02
